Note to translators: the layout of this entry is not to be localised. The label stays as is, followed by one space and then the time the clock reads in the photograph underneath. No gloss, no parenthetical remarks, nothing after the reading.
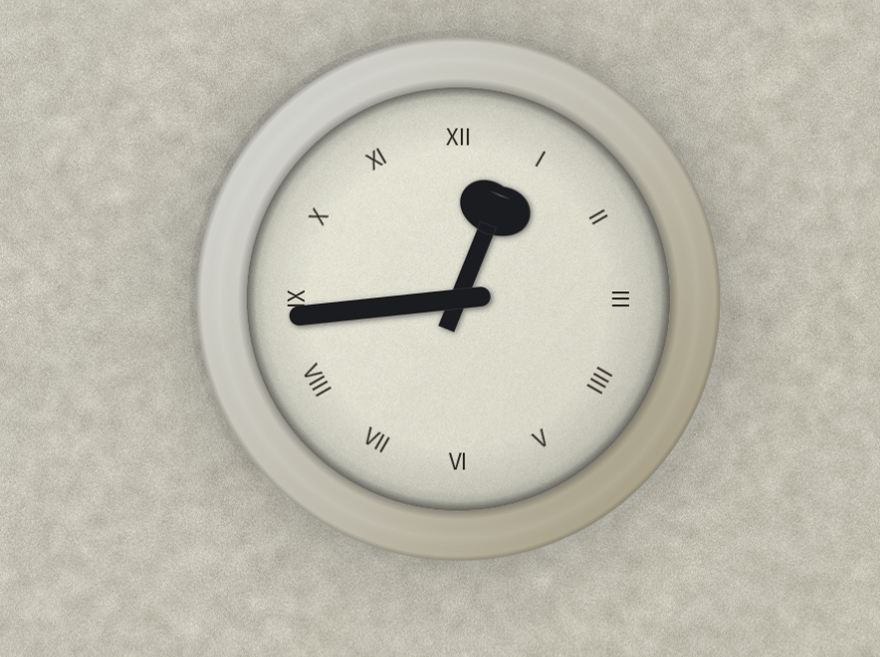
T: 12:44
